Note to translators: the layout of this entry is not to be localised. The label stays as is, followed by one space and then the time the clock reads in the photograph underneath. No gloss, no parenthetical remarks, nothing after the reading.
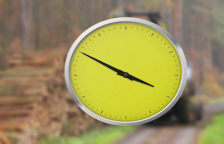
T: 3:50
